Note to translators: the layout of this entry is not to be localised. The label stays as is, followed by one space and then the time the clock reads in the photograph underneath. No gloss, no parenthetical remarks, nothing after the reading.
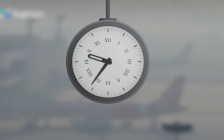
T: 9:36
